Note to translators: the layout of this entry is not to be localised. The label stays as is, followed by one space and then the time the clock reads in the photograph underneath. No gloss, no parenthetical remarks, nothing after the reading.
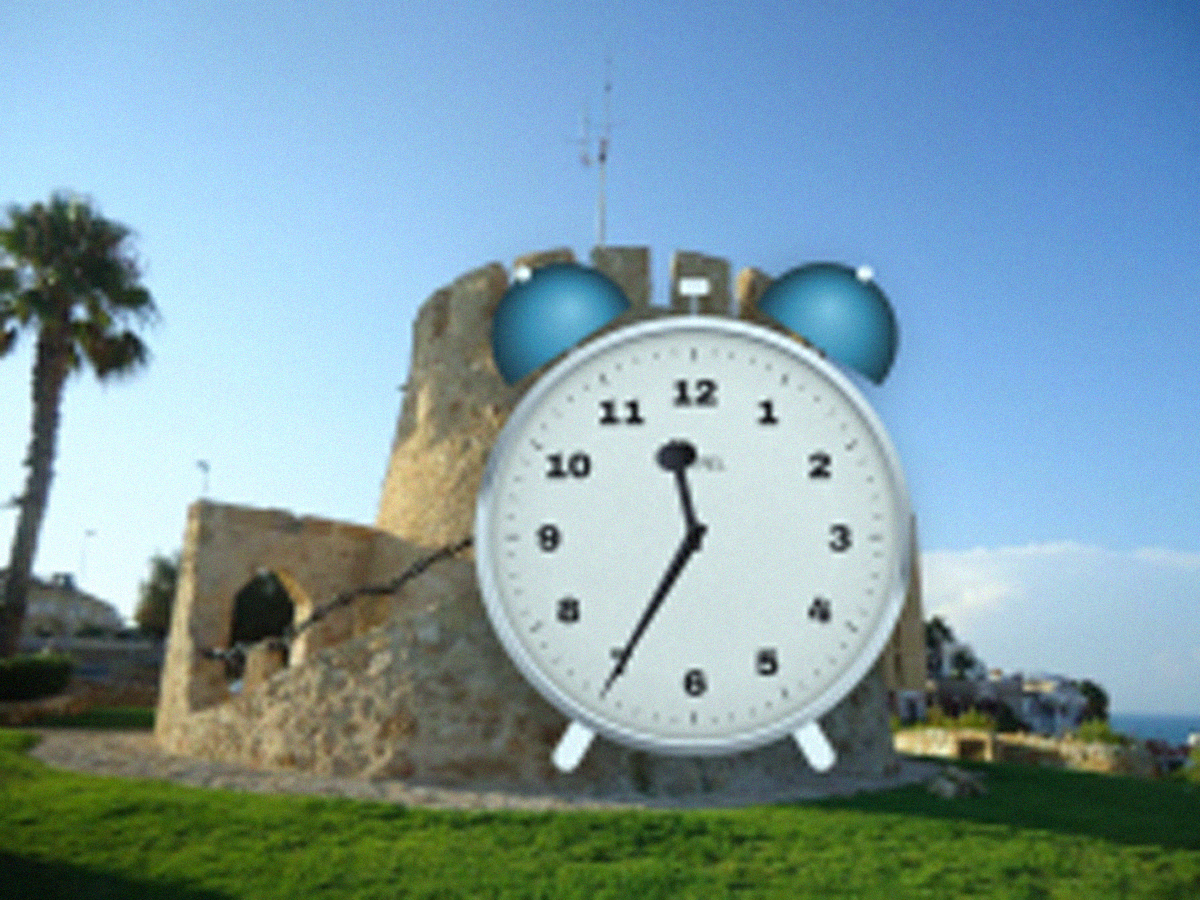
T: 11:35
